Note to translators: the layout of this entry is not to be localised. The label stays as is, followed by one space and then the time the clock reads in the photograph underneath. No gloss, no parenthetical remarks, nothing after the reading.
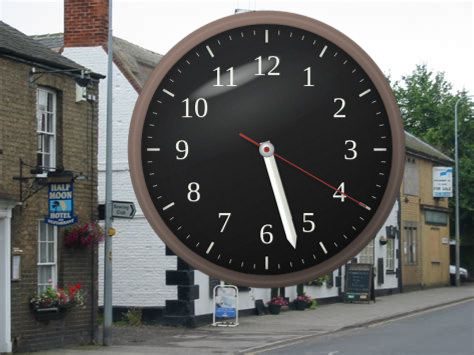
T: 5:27:20
